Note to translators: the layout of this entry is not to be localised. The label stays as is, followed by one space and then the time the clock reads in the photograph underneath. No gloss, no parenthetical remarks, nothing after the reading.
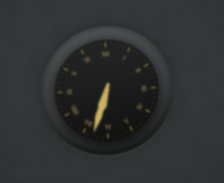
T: 6:33
